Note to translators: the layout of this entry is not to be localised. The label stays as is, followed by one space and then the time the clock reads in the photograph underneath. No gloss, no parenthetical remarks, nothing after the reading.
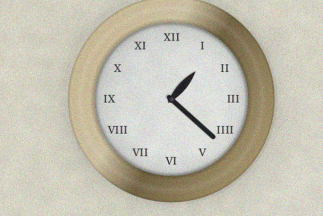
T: 1:22
